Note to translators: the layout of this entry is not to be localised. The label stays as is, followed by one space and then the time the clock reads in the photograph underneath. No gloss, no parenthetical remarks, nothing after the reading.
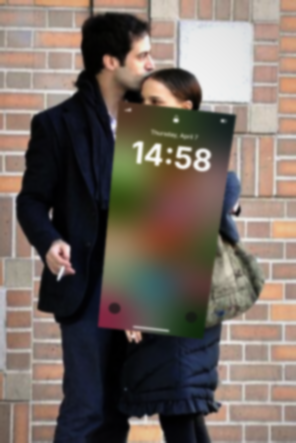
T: 14:58
